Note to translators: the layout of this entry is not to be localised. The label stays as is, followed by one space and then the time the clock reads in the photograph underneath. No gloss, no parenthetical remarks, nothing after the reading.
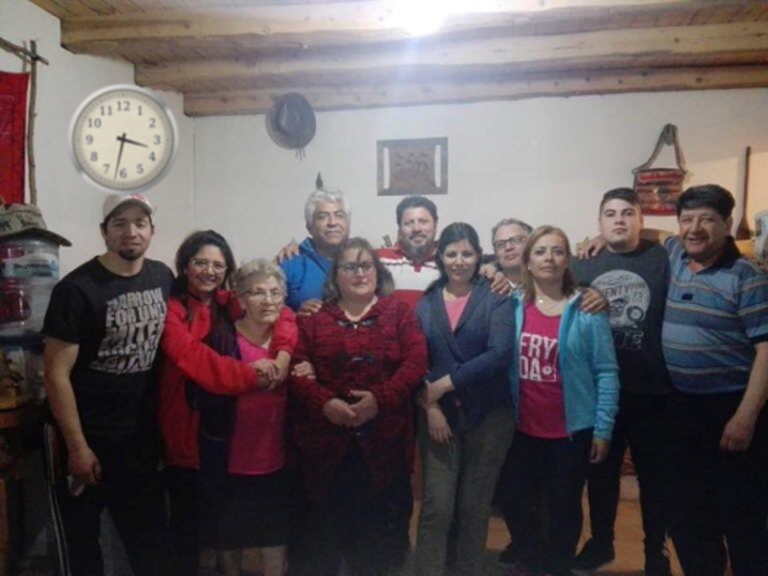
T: 3:32
